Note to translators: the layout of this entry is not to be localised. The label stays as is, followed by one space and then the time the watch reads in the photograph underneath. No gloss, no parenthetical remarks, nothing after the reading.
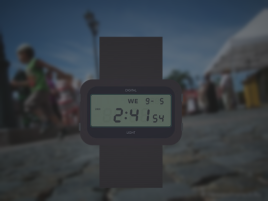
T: 2:41:54
